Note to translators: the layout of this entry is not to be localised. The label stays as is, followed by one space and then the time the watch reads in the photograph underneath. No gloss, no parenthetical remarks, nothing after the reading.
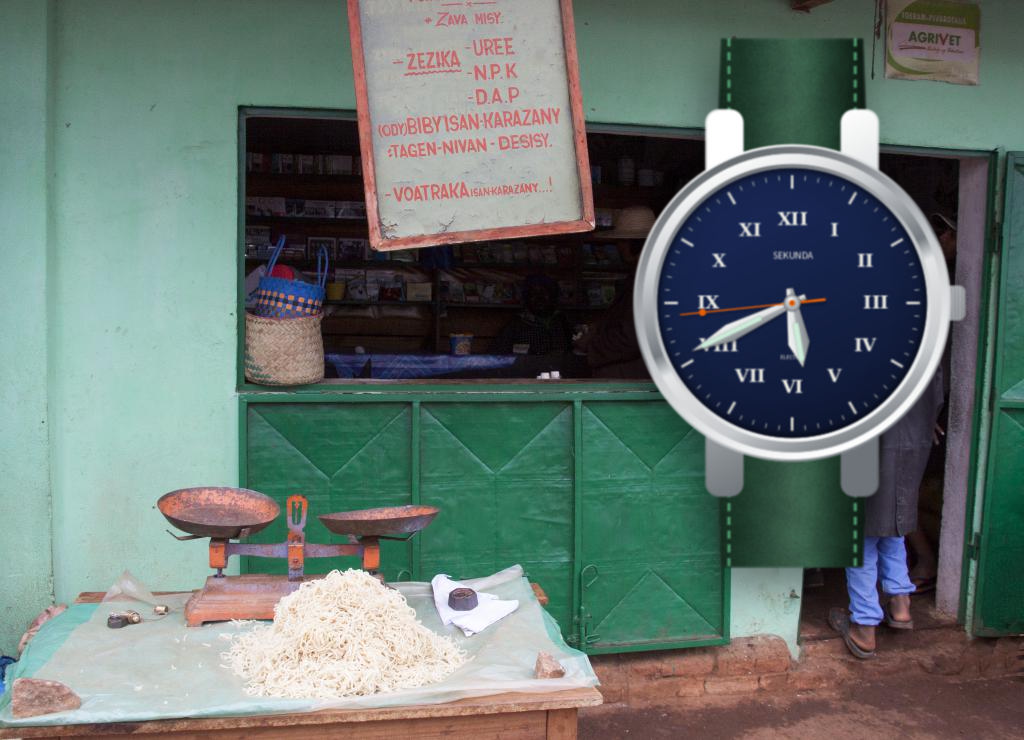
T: 5:40:44
